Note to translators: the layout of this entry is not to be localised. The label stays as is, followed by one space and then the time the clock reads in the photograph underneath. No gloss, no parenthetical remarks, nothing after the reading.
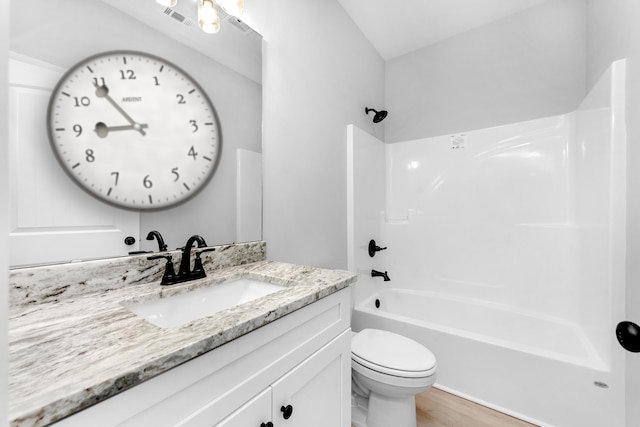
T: 8:54
